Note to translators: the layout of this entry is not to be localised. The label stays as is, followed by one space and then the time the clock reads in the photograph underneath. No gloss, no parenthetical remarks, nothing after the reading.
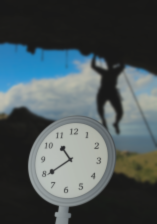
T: 10:39
